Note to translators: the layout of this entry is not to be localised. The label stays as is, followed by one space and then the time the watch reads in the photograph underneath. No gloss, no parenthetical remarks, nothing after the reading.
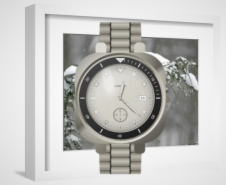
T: 12:22
